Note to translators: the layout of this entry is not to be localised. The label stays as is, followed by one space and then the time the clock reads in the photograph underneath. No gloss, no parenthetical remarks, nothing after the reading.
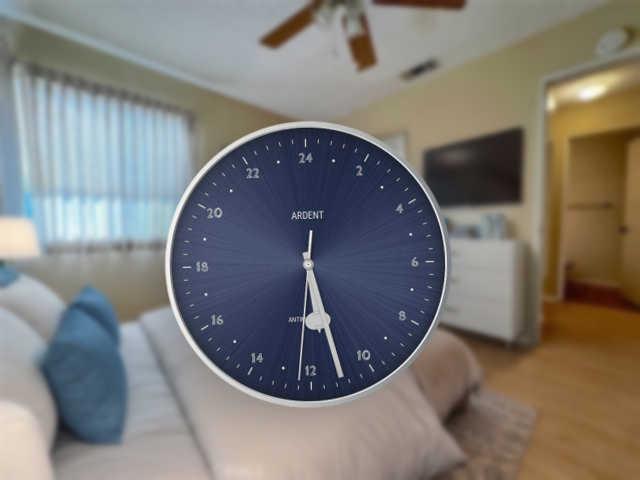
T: 11:27:31
